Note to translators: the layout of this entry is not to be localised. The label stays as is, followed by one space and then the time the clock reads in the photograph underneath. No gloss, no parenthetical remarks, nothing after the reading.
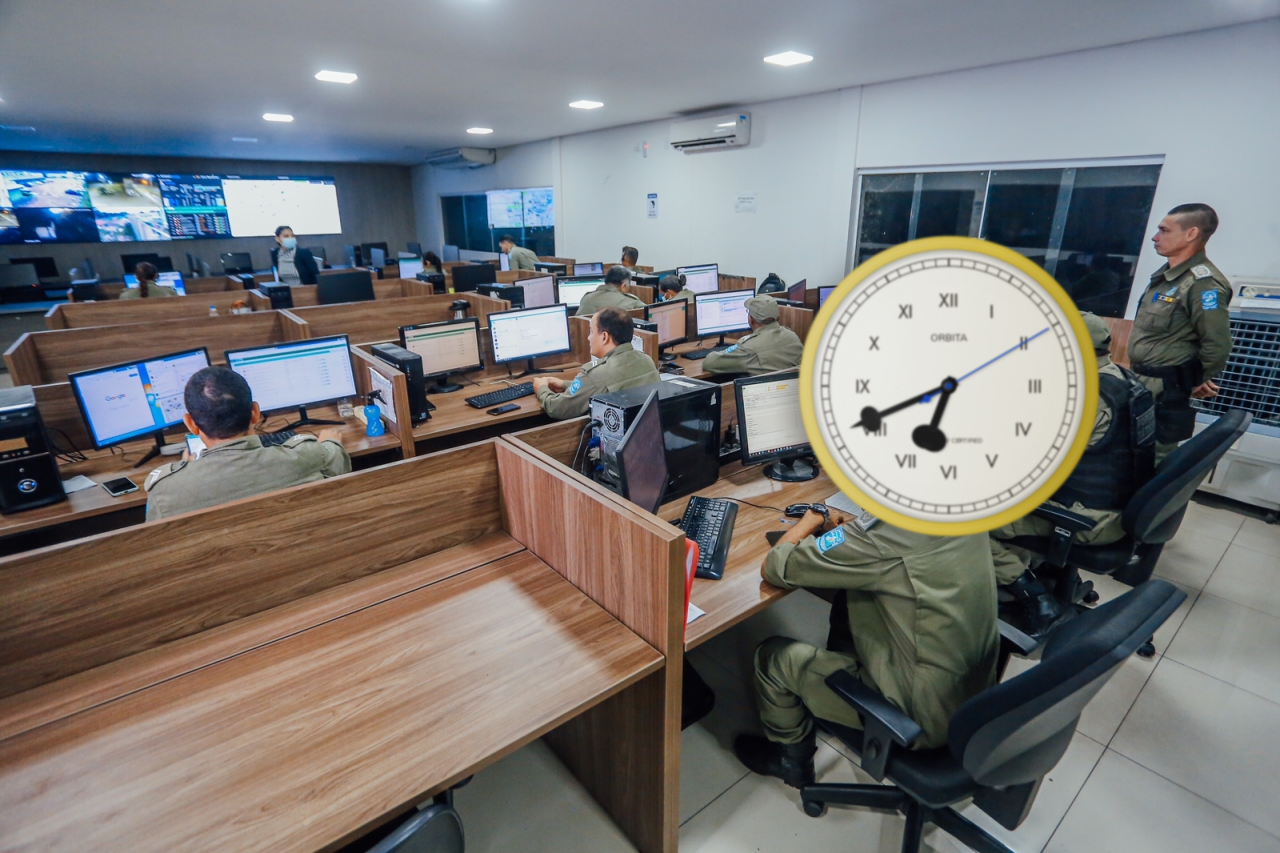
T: 6:41:10
